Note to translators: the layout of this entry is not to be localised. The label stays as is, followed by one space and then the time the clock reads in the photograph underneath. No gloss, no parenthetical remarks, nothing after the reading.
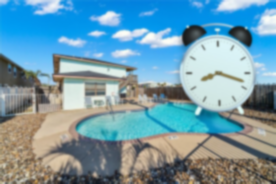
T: 8:18
